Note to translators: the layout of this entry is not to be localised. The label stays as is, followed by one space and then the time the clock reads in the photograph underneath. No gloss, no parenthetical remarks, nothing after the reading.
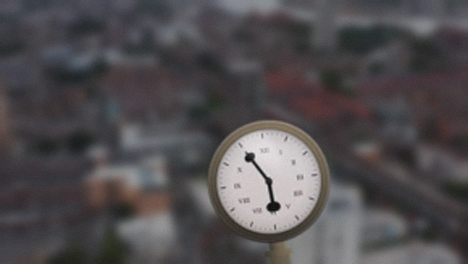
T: 5:55
